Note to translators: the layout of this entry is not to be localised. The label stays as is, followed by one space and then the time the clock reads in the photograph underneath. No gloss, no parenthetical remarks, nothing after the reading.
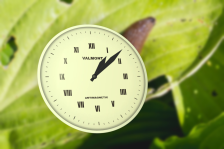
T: 1:08
